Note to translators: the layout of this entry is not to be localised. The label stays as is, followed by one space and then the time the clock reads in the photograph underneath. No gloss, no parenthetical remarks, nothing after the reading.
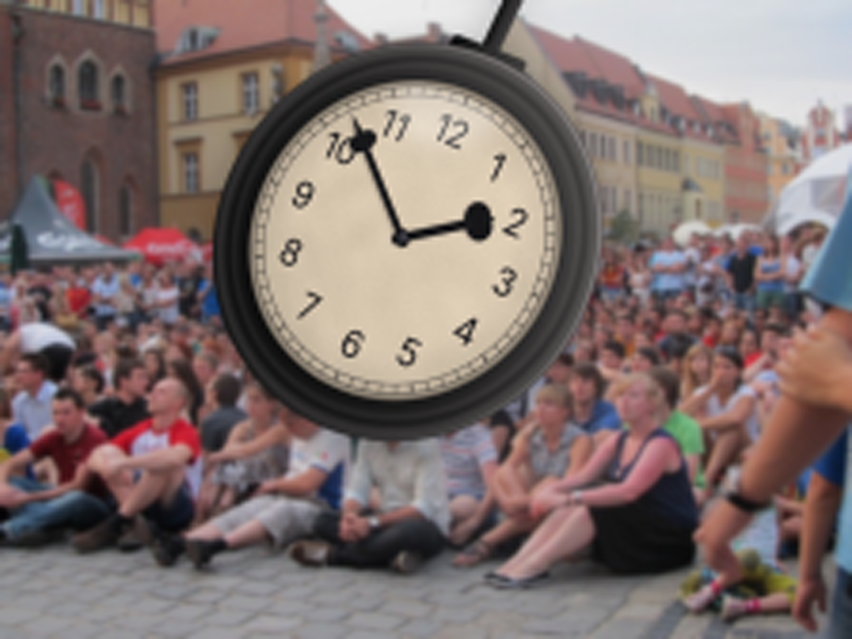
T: 1:52
